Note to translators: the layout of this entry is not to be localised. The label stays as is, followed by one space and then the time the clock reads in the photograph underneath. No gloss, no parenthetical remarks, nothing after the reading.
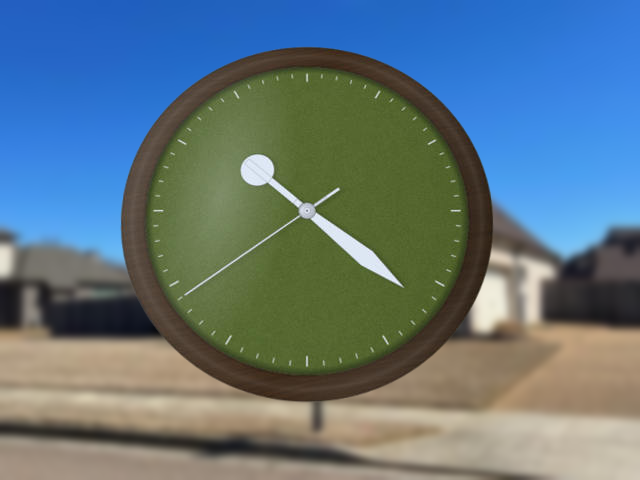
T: 10:21:39
